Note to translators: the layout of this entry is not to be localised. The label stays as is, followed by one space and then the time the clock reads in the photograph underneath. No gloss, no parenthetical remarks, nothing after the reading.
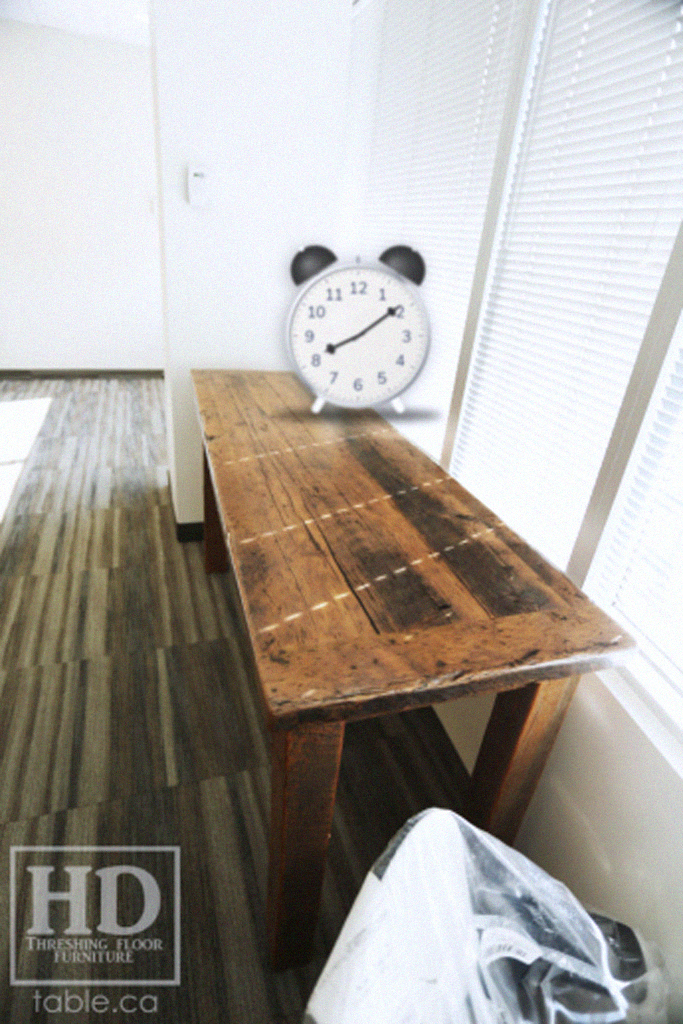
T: 8:09
